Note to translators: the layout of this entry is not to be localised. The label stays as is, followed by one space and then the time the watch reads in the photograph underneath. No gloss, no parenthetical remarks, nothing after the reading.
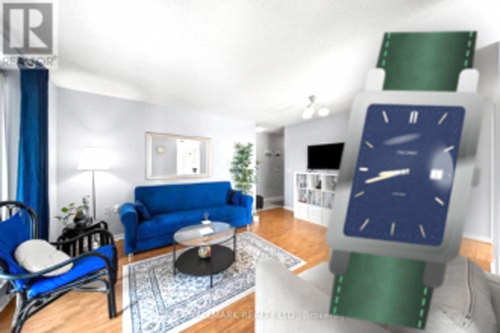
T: 8:42
